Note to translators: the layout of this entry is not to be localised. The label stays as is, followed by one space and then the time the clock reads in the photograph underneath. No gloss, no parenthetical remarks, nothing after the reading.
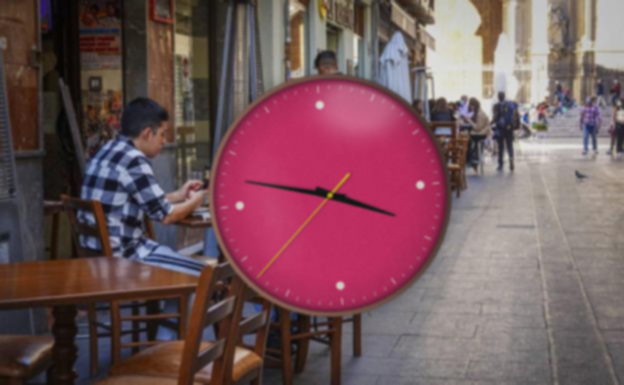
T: 3:47:38
